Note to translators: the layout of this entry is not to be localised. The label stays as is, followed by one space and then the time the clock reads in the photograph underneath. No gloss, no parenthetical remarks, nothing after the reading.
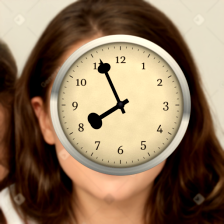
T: 7:56
